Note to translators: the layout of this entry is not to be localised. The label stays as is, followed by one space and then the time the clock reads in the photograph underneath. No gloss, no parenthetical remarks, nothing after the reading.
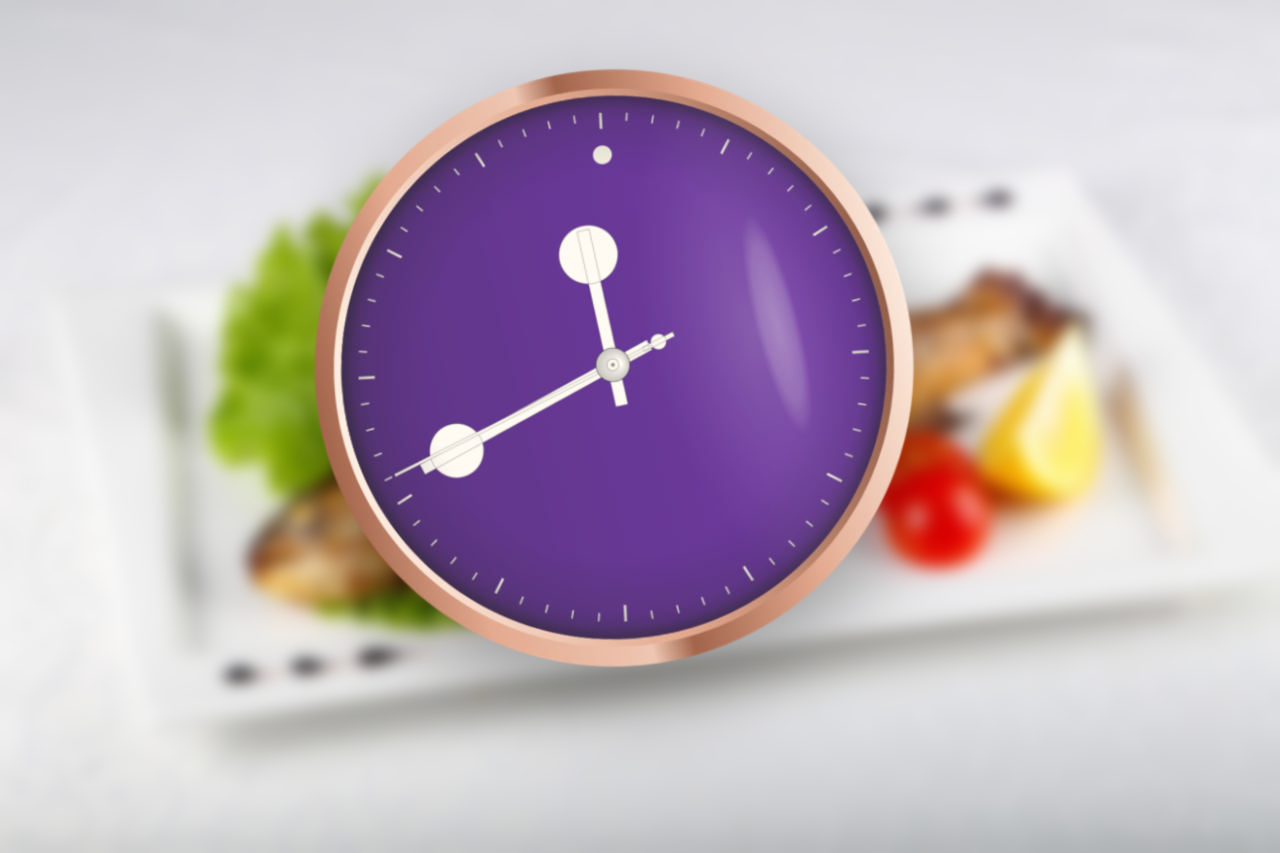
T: 11:40:41
